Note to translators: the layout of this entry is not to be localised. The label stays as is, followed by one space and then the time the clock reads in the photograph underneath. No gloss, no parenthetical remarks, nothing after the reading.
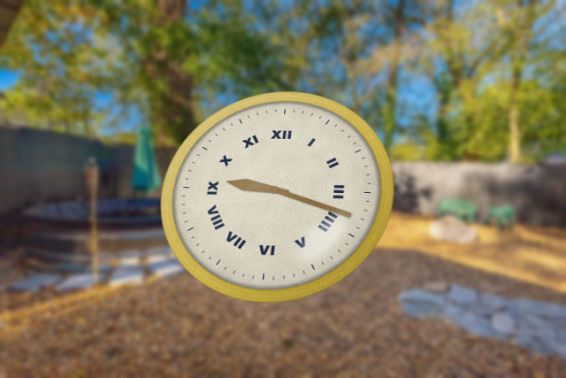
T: 9:18
